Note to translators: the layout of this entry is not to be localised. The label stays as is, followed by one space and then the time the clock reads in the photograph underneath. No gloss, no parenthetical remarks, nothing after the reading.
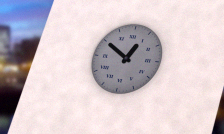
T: 12:50
